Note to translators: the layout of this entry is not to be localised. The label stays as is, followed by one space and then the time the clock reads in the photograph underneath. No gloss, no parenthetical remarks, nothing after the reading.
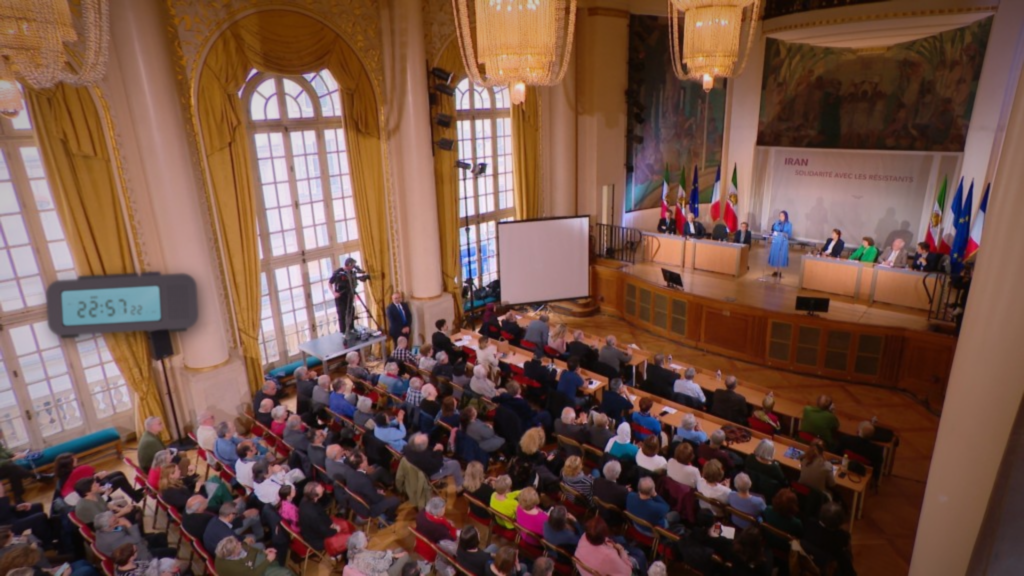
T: 22:57
